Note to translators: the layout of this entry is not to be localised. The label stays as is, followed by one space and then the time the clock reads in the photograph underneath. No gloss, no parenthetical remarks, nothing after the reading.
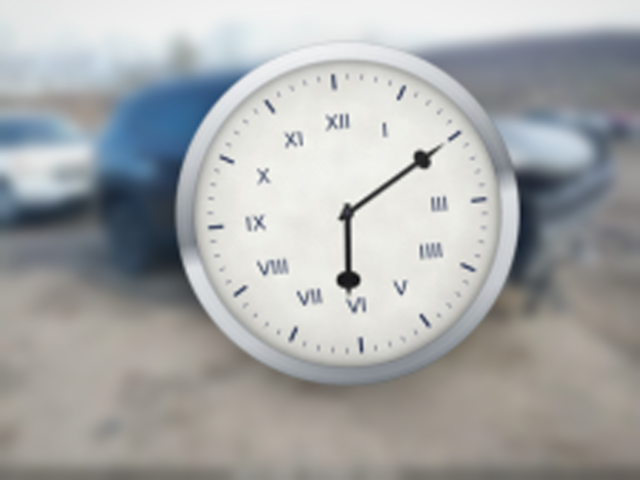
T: 6:10
